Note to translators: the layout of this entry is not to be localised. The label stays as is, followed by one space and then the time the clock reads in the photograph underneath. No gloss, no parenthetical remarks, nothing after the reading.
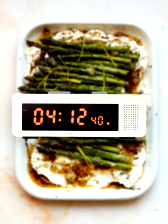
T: 4:12:40
